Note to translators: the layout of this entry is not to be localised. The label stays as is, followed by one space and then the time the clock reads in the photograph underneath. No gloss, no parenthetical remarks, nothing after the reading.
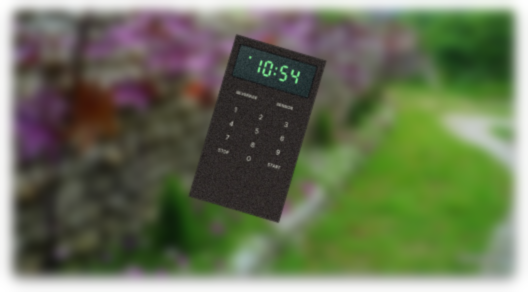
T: 10:54
